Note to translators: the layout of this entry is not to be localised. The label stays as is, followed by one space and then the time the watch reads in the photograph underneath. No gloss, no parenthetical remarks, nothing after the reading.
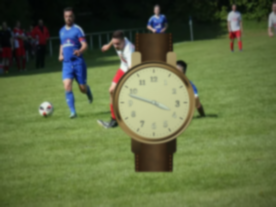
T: 3:48
